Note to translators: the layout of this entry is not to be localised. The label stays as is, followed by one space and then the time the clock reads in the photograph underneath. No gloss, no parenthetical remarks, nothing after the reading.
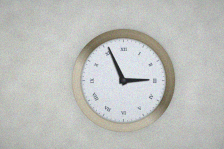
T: 2:56
